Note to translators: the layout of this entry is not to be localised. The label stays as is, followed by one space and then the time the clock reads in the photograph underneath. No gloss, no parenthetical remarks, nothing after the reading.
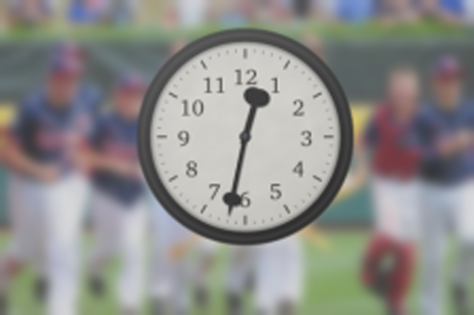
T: 12:32
